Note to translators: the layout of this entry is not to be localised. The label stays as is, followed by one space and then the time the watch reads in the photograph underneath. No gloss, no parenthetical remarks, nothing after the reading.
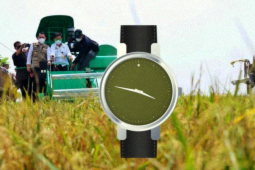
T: 3:47
